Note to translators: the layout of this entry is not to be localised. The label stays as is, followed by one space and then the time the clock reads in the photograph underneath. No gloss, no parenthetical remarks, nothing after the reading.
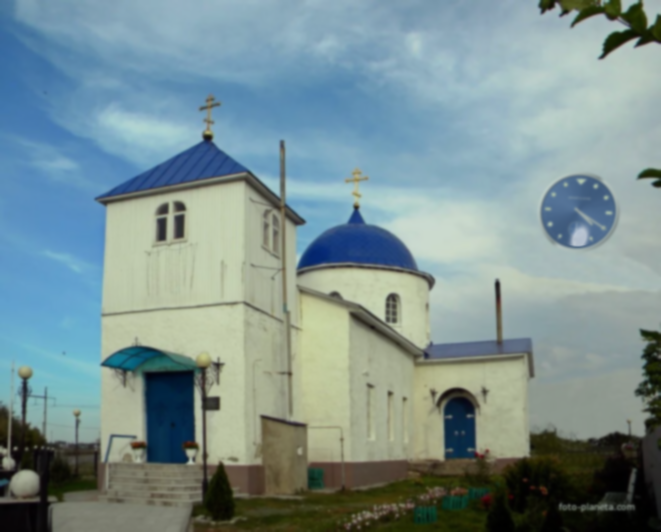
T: 4:20
